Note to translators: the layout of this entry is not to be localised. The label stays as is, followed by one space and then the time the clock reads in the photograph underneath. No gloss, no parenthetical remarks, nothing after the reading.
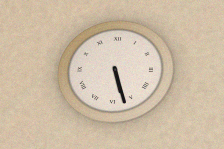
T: 5:27
